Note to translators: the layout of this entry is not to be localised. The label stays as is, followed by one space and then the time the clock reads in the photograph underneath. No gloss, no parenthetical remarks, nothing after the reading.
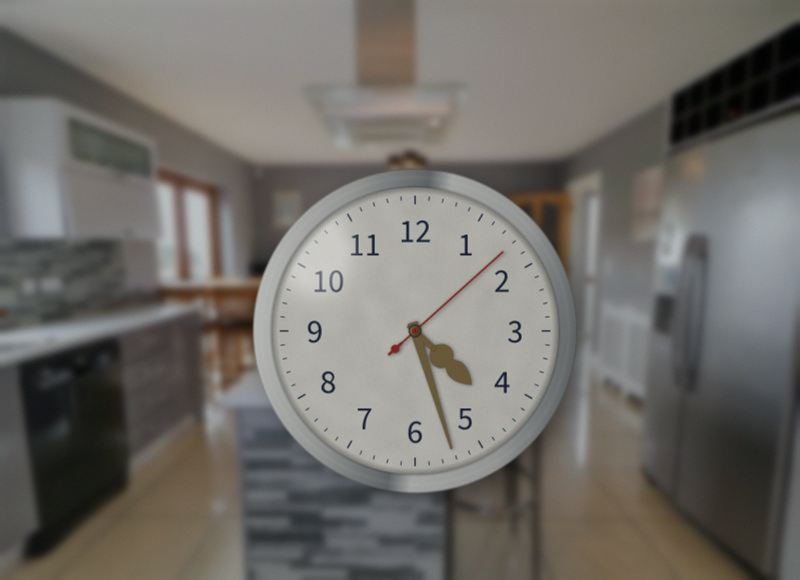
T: 4:27:08
